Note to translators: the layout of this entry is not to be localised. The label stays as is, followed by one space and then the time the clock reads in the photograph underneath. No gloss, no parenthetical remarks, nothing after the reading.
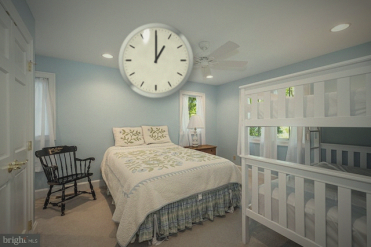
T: 1:00
